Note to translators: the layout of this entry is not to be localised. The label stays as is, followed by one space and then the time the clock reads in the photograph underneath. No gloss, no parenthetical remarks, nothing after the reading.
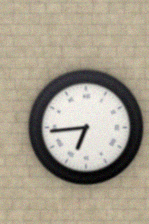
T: 6:44
